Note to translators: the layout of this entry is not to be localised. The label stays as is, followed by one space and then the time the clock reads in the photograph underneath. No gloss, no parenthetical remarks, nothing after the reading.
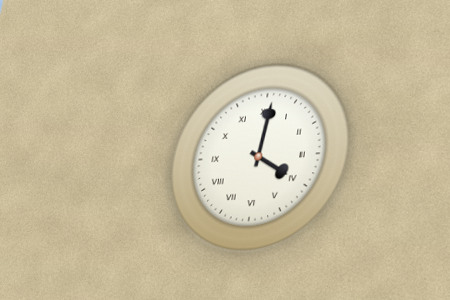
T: 4:01
